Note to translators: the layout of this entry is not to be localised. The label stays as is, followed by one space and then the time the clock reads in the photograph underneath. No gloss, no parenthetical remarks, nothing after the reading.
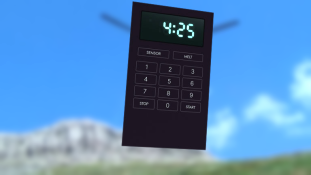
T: 4:25
